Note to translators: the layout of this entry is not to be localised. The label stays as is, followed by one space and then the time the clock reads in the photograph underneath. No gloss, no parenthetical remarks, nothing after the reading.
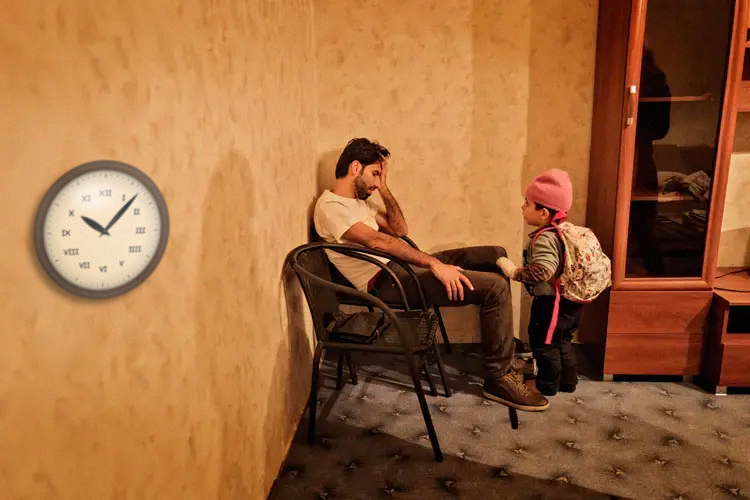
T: 10:07
